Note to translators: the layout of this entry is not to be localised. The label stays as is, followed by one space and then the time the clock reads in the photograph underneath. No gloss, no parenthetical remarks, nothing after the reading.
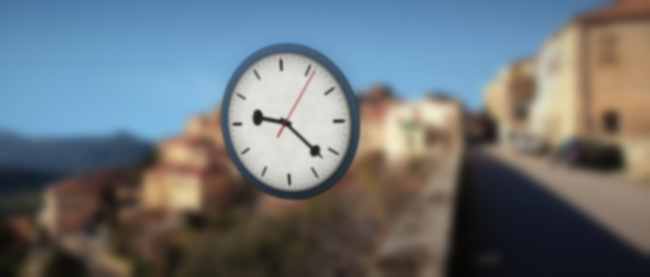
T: 9:22:06
